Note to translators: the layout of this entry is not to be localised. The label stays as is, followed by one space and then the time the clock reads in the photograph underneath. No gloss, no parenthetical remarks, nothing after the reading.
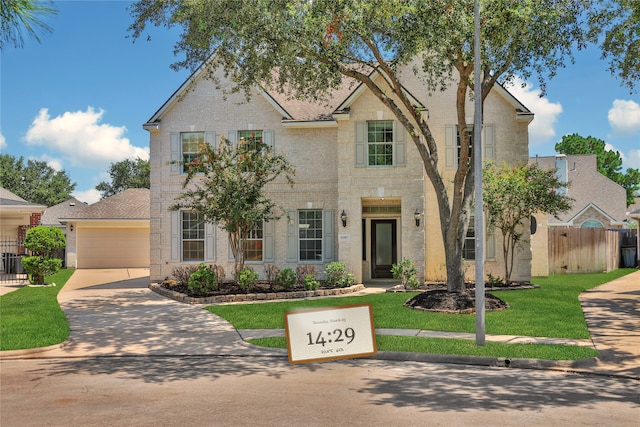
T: 14:29
